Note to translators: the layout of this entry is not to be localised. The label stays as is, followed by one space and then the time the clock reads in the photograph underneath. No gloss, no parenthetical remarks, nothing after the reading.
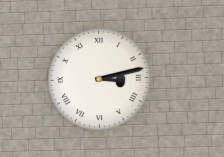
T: 3:13
